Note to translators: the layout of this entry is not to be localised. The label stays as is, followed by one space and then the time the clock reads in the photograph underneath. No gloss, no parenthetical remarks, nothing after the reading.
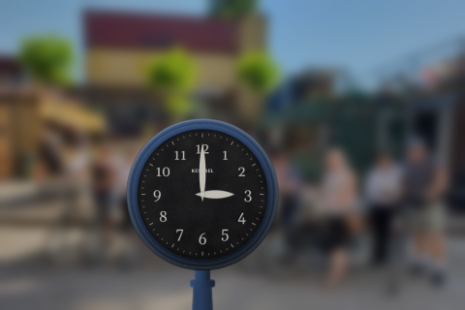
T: 3:00
